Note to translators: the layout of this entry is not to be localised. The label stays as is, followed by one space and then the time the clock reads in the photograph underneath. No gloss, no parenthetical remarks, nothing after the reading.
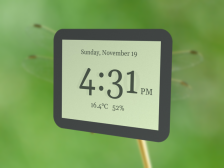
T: 4:31
